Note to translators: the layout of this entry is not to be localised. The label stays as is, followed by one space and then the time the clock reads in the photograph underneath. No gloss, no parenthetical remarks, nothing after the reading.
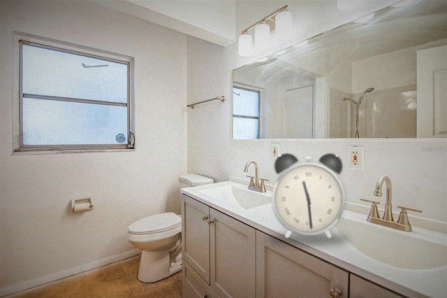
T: 11:29
